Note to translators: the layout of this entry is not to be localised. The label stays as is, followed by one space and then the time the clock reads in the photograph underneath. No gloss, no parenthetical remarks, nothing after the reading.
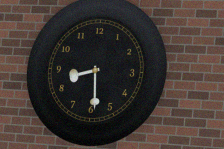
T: 8:29
